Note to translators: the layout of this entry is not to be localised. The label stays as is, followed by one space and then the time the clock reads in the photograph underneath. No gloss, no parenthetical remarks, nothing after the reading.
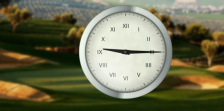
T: 9:15
